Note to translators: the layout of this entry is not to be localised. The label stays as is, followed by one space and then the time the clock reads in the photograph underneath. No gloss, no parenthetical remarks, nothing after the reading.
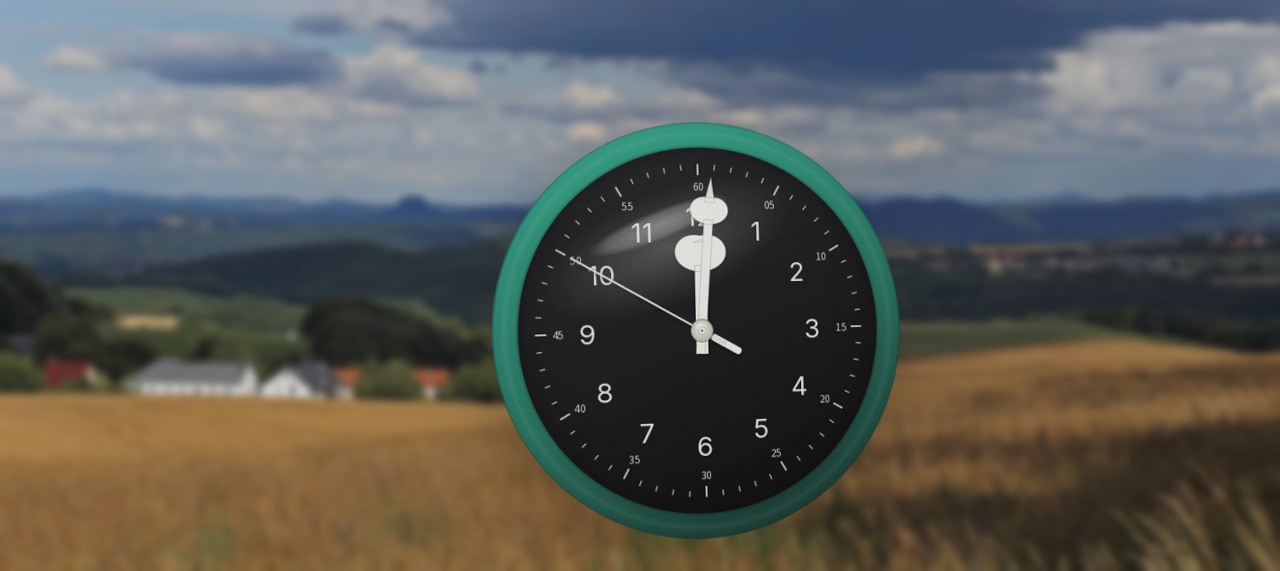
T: 12:00:50
